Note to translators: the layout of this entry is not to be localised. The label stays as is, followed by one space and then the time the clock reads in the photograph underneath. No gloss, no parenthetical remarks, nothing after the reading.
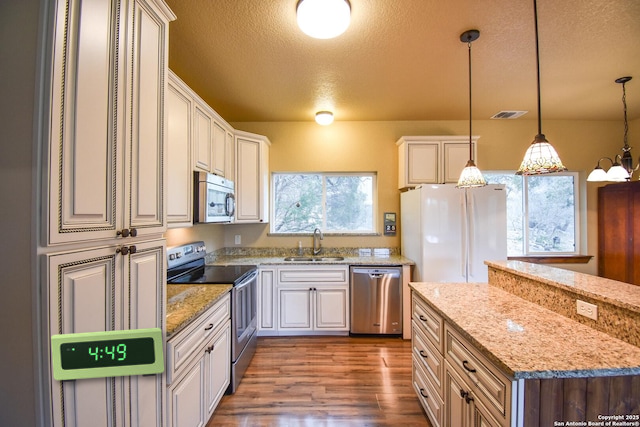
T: 4:49
